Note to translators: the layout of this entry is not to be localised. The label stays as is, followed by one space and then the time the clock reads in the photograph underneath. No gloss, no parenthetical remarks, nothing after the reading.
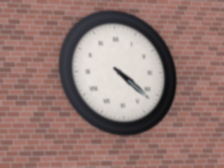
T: 4:22
